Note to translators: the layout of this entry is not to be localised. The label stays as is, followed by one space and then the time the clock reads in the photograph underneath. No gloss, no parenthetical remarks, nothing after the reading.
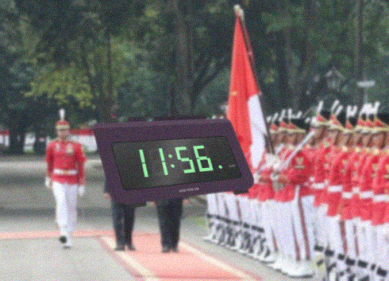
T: 11:56
